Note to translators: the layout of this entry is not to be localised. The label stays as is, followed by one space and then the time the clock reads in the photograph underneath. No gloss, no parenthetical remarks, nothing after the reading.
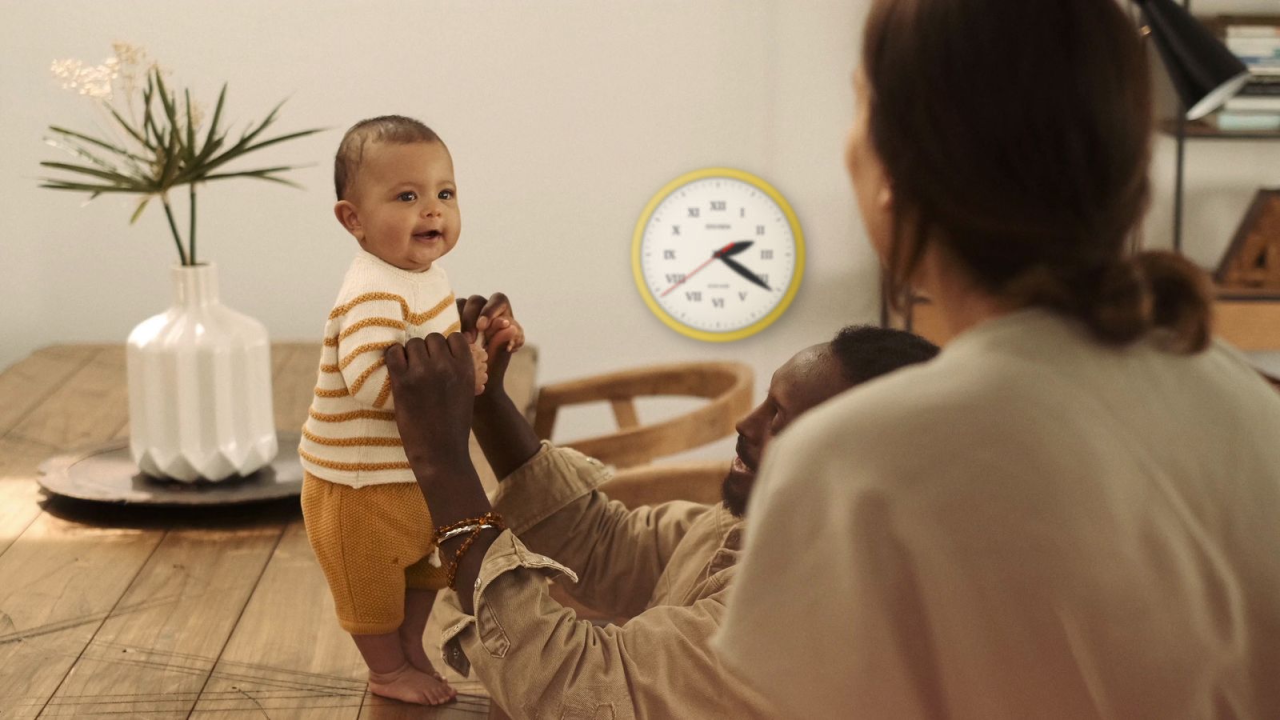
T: 2:20:39
